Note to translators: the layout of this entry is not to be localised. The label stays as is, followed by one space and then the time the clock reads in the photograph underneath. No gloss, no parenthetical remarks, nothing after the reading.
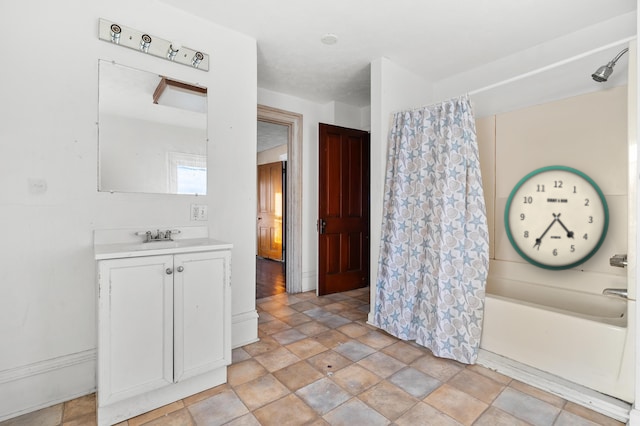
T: 4:36
